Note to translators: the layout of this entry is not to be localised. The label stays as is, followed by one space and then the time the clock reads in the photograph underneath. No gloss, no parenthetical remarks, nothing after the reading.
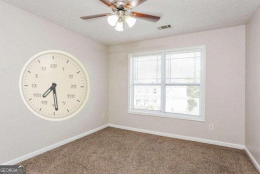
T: 7:29
